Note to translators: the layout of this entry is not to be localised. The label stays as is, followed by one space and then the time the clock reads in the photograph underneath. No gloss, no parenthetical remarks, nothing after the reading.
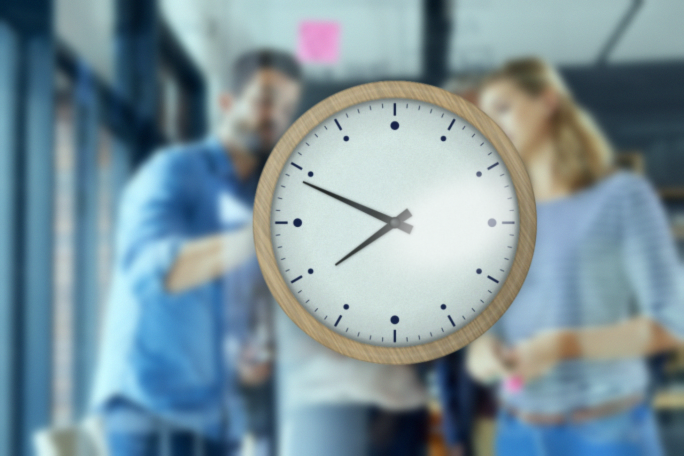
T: 7:49
